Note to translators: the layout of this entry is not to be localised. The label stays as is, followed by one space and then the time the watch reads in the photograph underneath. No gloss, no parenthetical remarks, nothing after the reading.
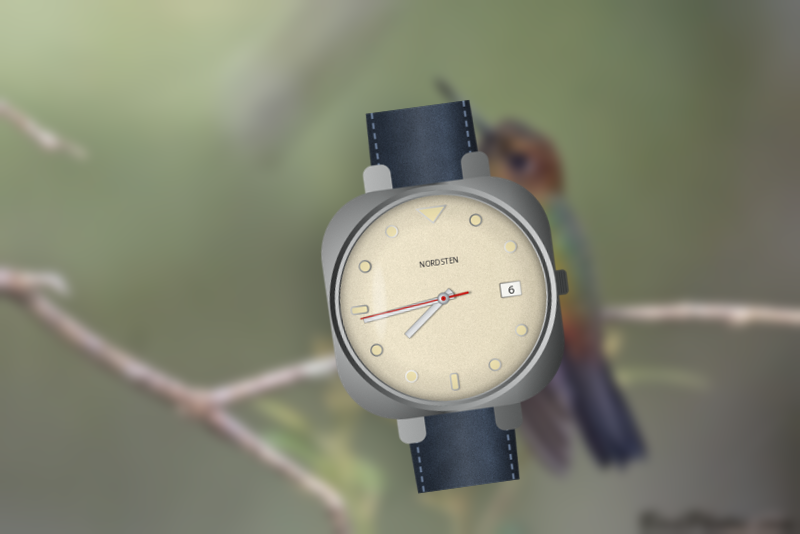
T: 7:43:44
